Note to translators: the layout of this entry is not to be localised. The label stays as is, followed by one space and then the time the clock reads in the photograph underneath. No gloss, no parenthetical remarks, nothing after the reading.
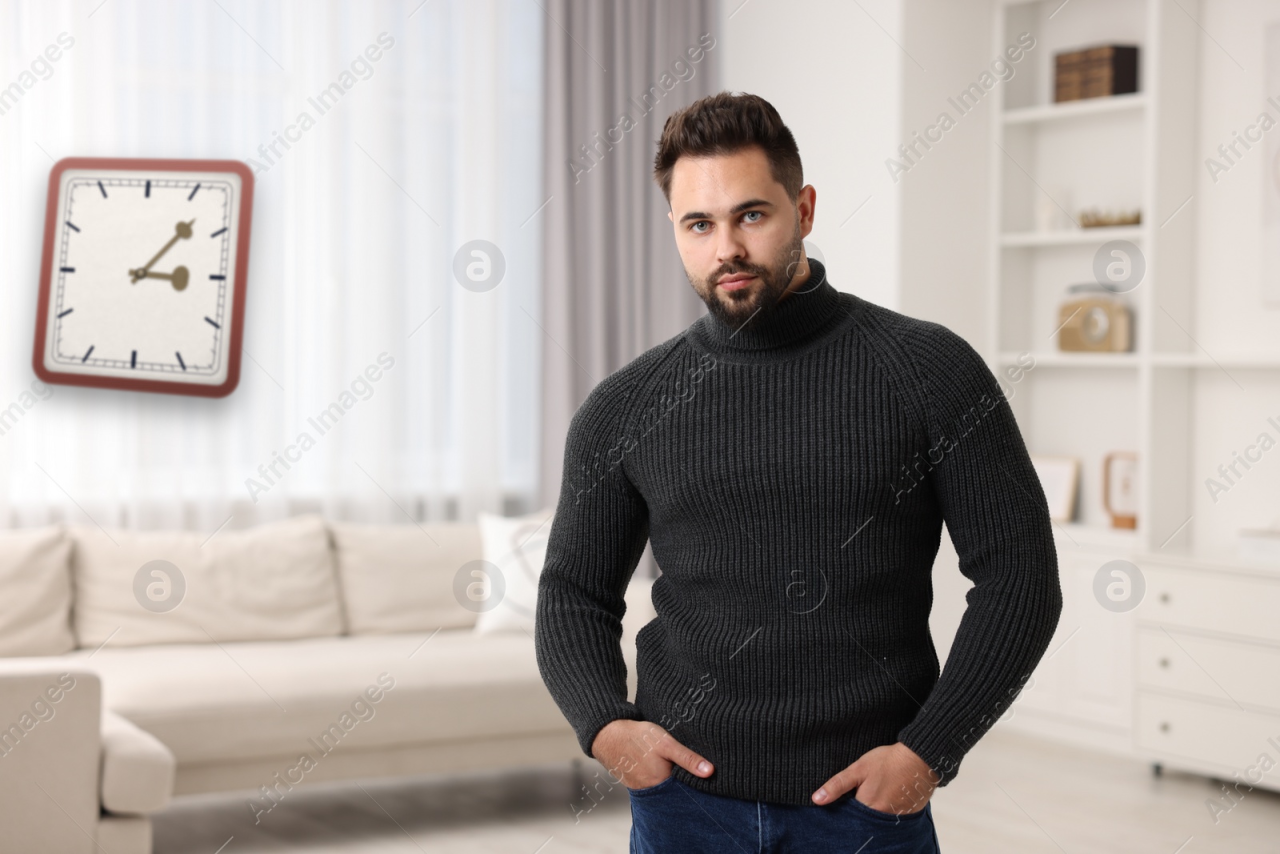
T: 3:07
